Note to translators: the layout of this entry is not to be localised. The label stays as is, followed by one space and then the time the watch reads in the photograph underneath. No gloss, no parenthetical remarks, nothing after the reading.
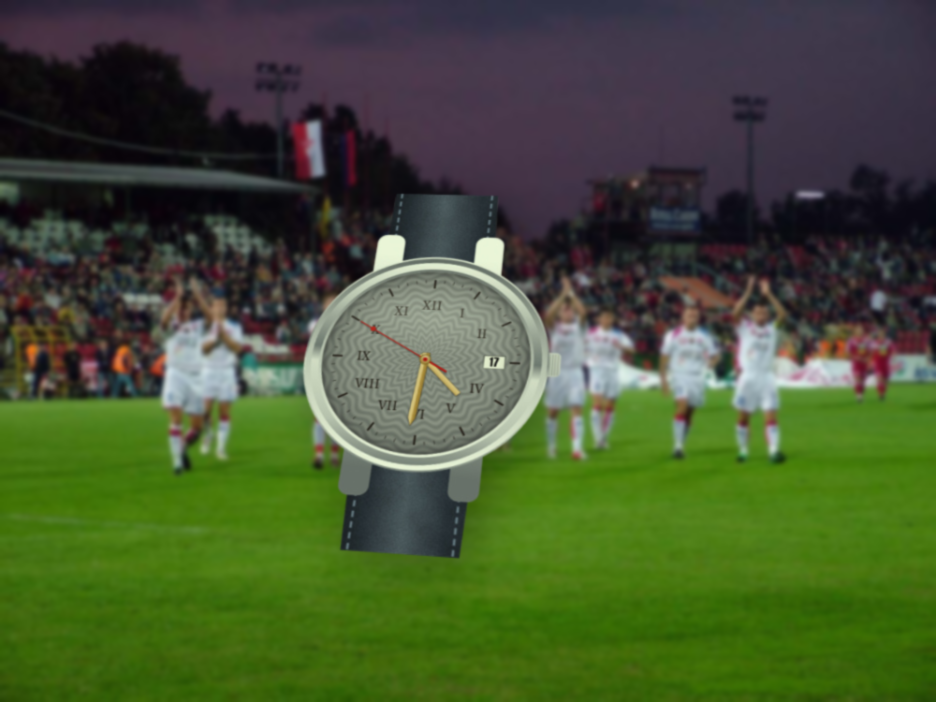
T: 4:30:50
